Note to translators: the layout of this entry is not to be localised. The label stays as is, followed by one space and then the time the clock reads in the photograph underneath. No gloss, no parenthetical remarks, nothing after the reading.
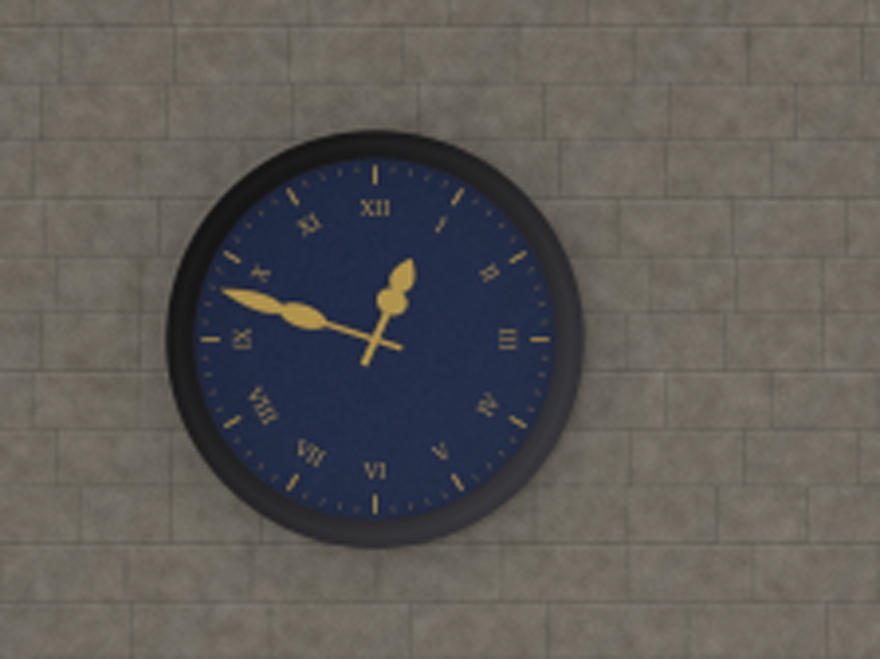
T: 12:48
